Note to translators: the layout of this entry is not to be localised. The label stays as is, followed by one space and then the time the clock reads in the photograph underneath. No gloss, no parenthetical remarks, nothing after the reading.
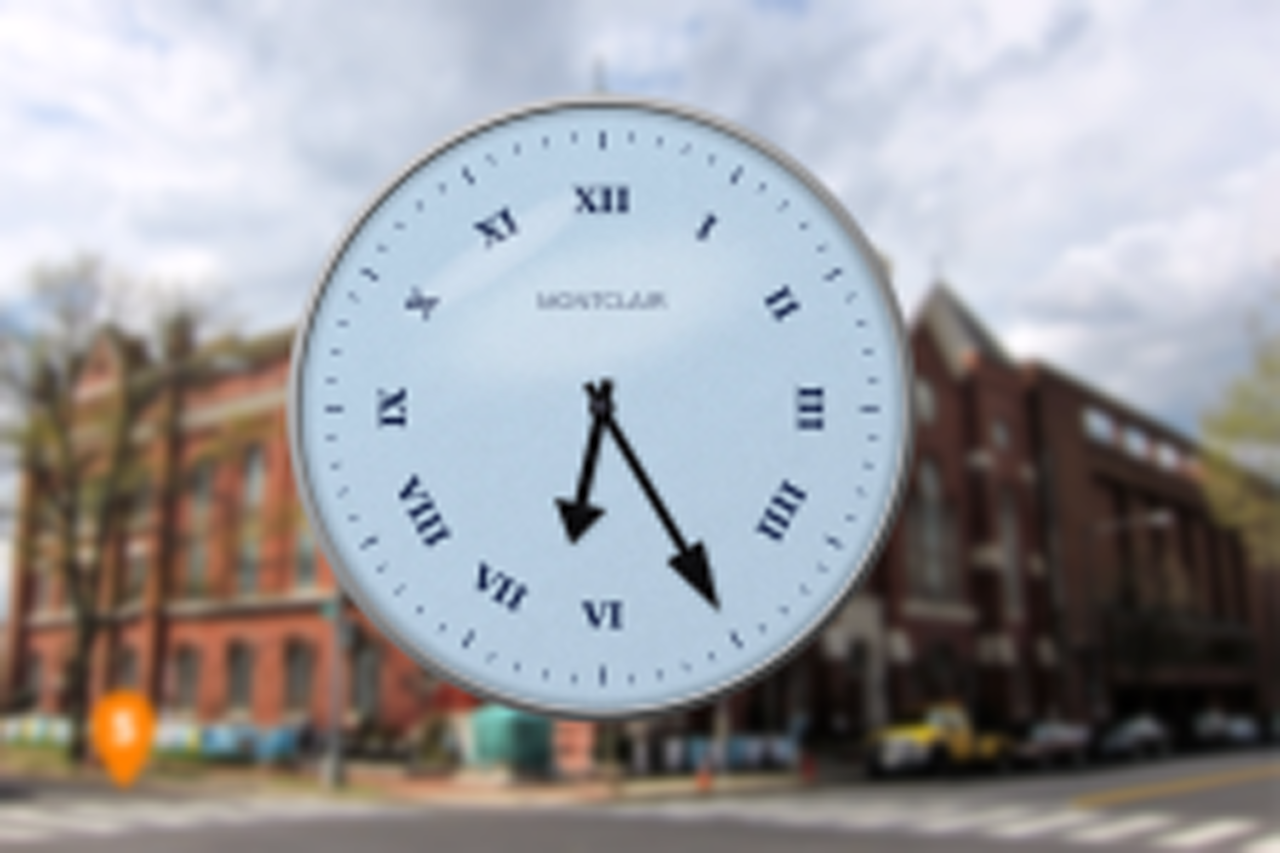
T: 6:25
